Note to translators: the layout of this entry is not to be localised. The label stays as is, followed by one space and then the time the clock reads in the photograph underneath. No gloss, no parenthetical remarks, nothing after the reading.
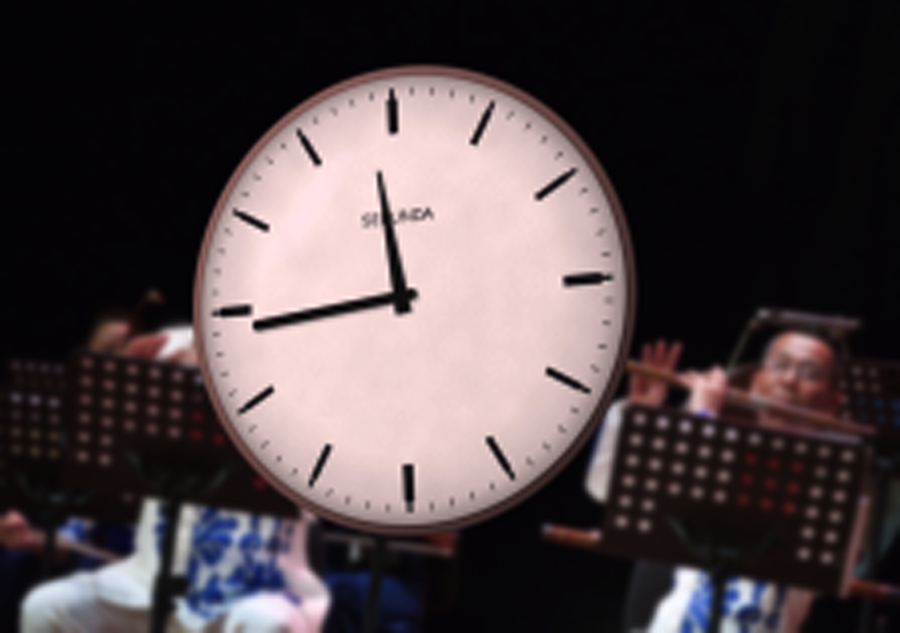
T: 11:44
